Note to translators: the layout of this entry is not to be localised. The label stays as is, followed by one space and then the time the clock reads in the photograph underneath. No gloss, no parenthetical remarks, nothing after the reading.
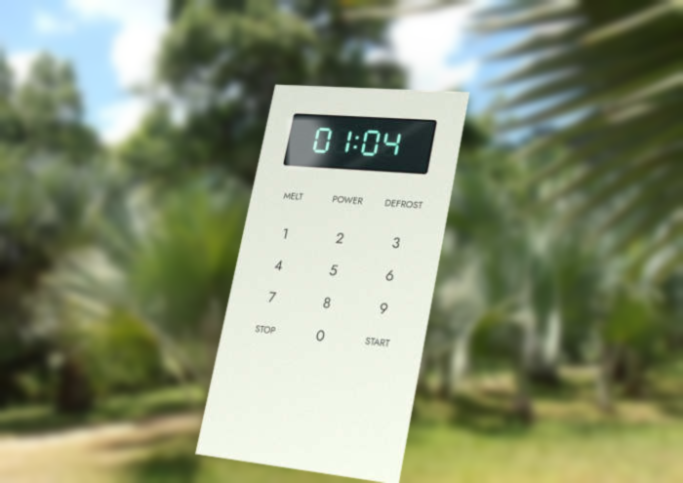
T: 1:04
